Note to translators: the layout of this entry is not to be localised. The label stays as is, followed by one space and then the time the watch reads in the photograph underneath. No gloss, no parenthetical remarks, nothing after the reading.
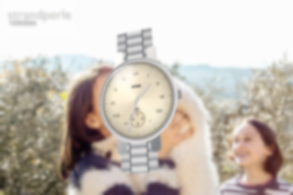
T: 1:33
